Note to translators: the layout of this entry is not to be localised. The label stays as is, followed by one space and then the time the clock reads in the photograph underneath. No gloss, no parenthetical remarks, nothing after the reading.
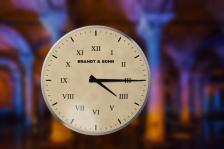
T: 4:15
